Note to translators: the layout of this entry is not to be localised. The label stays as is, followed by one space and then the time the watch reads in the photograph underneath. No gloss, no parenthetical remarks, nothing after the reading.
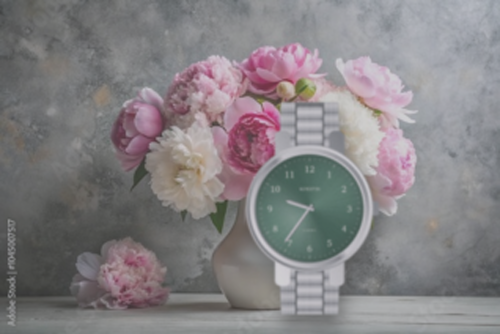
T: 9:36
